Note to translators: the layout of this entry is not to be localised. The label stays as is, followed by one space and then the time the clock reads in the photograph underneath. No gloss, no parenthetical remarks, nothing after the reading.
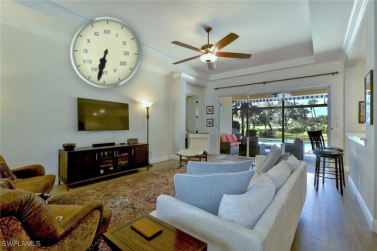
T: 6:32
